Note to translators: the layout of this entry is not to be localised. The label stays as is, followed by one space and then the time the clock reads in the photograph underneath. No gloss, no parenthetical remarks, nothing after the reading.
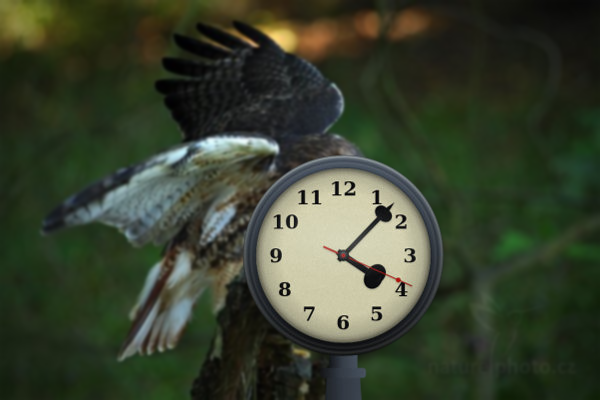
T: 4:07:19
